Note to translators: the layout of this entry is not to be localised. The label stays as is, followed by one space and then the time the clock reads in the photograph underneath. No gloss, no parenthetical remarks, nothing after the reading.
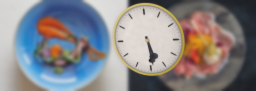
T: 5:29
